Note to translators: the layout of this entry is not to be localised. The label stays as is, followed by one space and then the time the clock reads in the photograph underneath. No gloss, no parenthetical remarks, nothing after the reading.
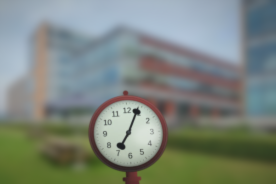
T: 7:04
